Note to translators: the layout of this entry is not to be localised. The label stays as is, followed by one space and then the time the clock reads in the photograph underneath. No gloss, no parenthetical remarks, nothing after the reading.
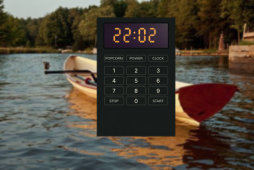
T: 22:02
